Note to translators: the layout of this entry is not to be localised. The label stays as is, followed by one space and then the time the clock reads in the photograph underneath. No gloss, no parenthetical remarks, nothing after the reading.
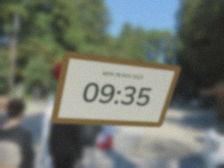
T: 9:35
